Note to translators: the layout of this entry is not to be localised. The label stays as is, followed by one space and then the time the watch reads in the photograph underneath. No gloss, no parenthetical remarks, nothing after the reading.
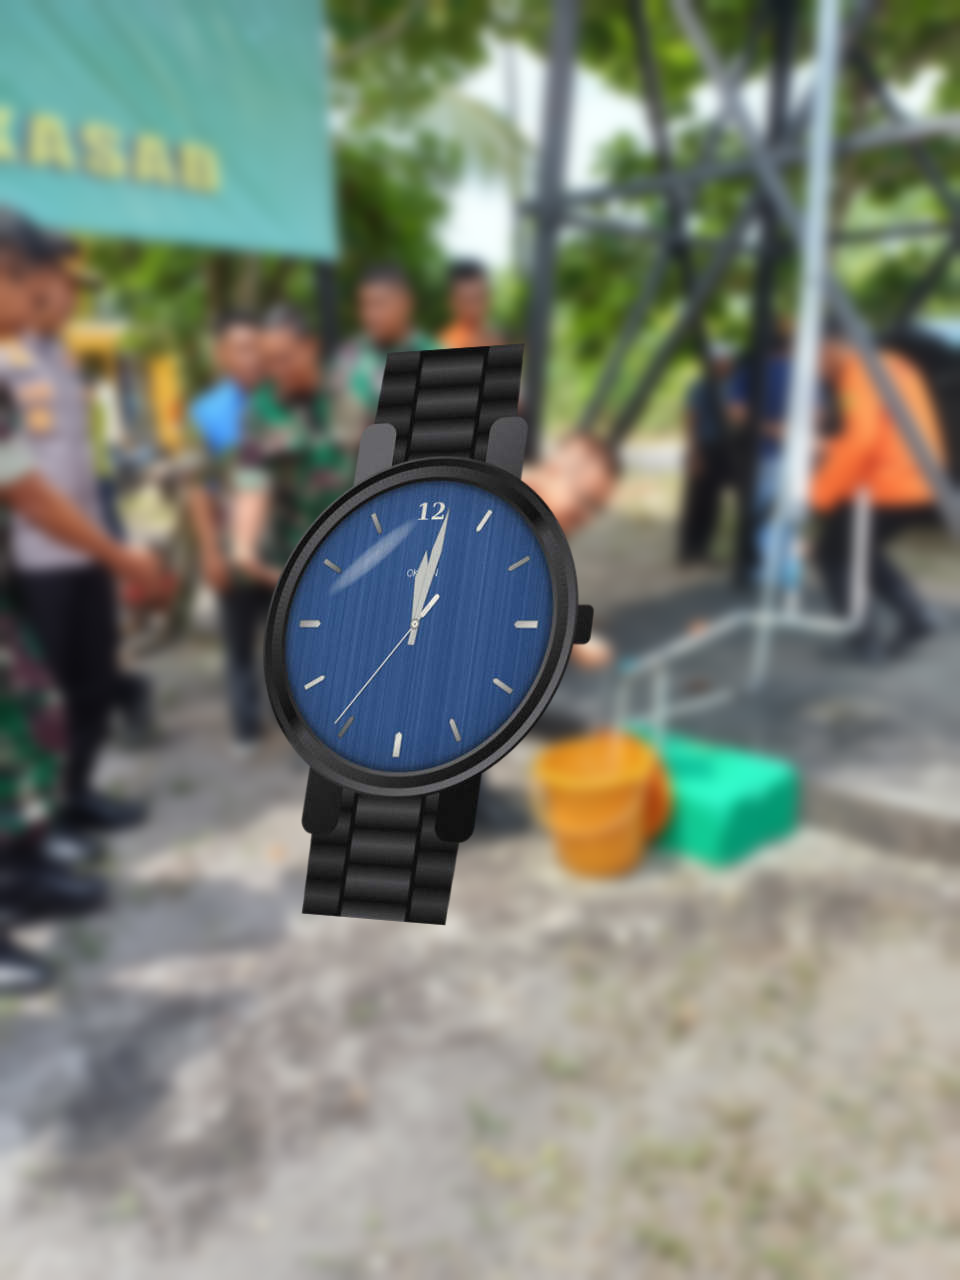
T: 12:01:36
